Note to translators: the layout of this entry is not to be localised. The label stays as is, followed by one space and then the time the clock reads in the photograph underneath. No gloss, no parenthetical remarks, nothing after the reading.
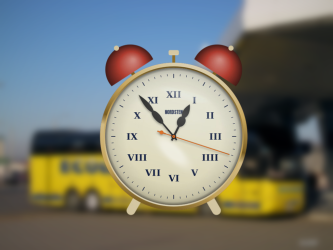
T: 12:53:18
